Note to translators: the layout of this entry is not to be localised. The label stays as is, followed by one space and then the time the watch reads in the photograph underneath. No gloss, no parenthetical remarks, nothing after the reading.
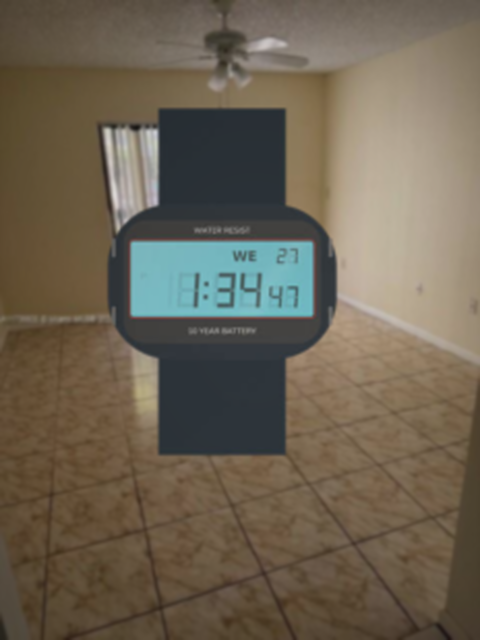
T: 1:34:47
